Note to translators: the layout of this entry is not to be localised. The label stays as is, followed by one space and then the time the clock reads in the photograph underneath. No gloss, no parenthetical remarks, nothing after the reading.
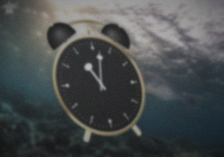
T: 11:02
